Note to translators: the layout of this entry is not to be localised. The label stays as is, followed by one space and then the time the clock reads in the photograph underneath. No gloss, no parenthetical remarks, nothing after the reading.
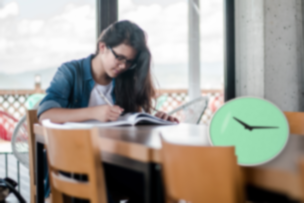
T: 10:15
